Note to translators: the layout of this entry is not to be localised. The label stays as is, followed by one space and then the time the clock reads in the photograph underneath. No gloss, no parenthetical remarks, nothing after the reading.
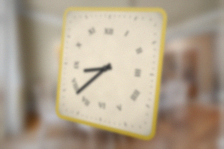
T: 8:38
